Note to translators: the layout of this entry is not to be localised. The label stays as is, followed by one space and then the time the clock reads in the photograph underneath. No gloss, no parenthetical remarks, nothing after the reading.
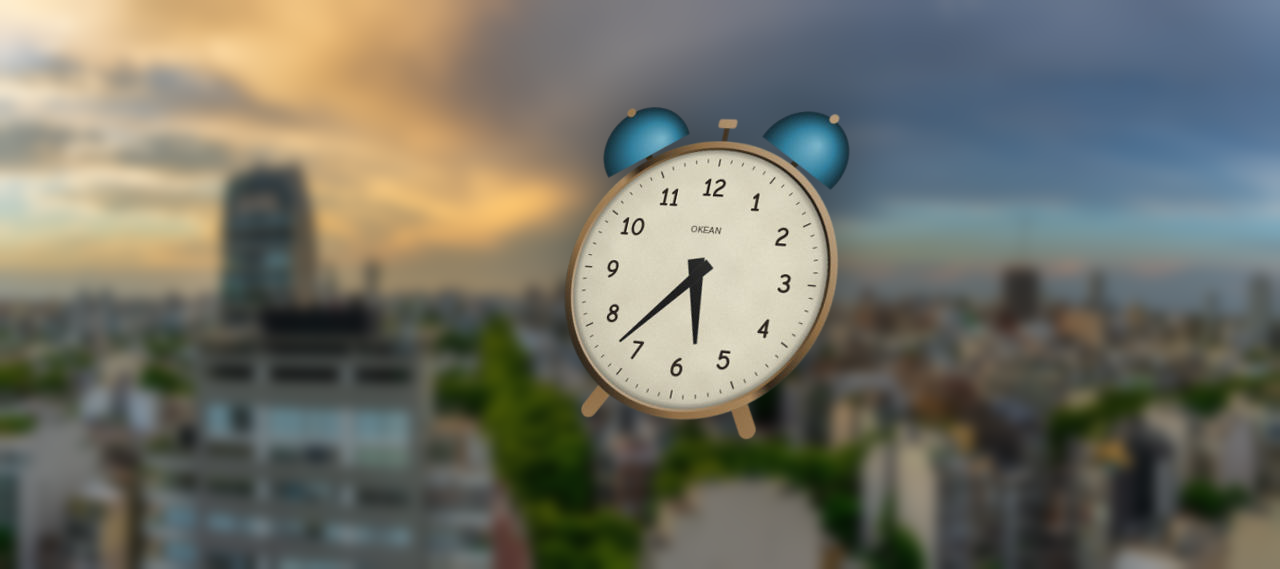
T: 5:37
